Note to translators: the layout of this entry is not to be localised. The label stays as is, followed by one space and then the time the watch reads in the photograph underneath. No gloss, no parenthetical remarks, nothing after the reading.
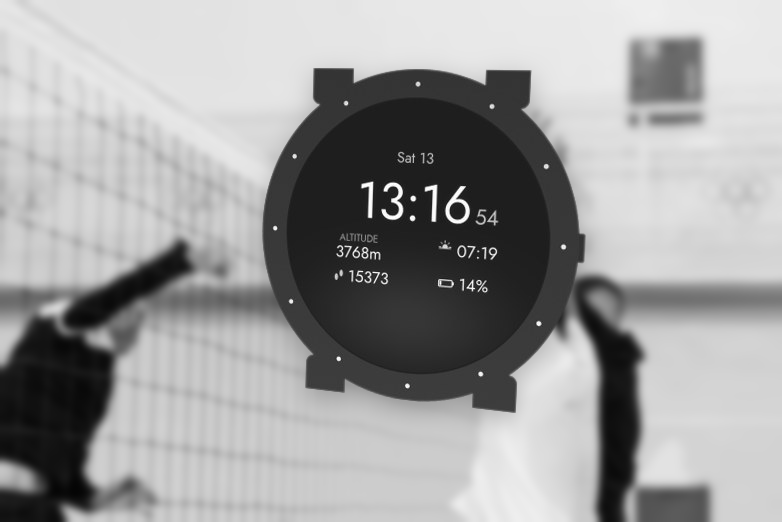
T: 13:16:54
